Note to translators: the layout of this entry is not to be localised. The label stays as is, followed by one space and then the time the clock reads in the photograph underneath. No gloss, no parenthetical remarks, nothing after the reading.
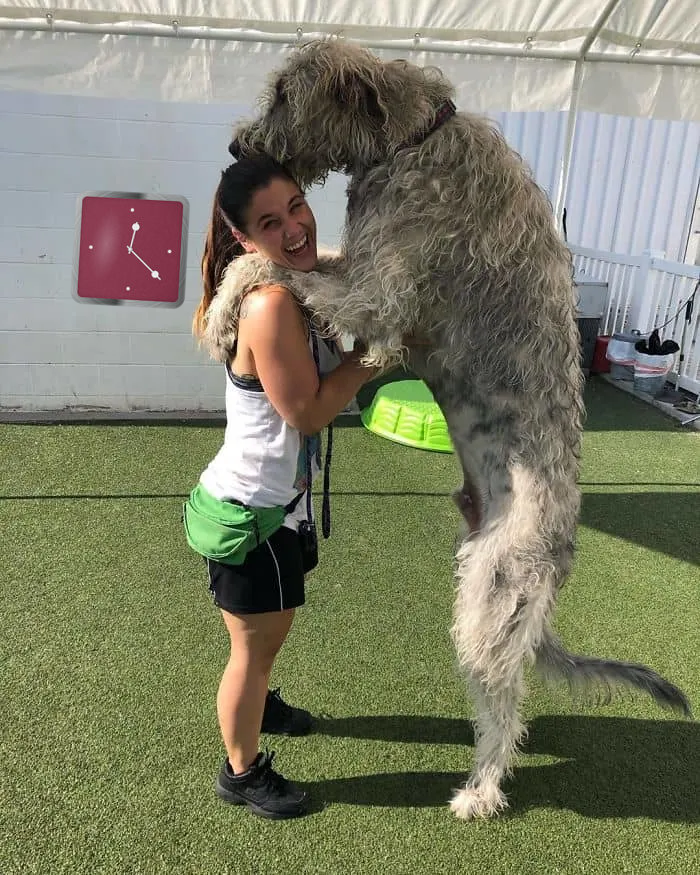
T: 12:22
